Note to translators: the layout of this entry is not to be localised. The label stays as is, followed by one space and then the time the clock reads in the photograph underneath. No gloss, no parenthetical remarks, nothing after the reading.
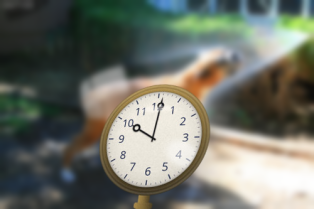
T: 10:01
